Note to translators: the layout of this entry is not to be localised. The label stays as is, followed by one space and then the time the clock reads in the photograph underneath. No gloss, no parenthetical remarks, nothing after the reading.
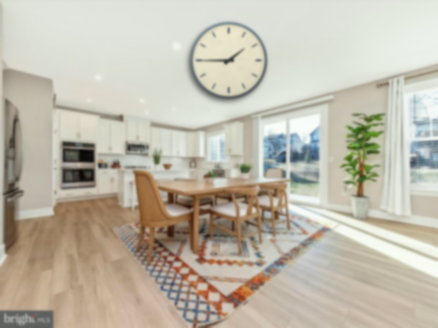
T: 1:45
